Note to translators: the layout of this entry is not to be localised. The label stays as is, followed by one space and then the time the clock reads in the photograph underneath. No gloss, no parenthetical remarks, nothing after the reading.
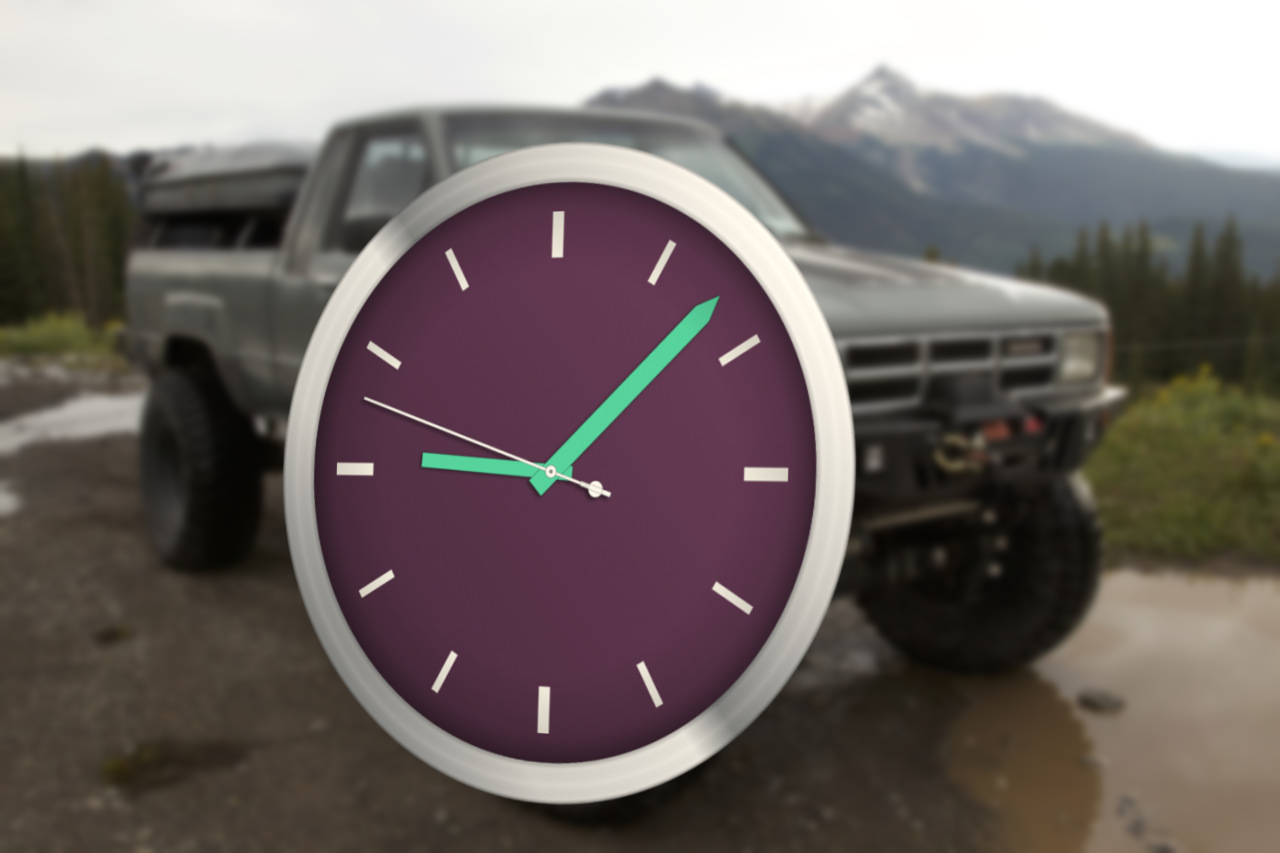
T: 9:07:48
